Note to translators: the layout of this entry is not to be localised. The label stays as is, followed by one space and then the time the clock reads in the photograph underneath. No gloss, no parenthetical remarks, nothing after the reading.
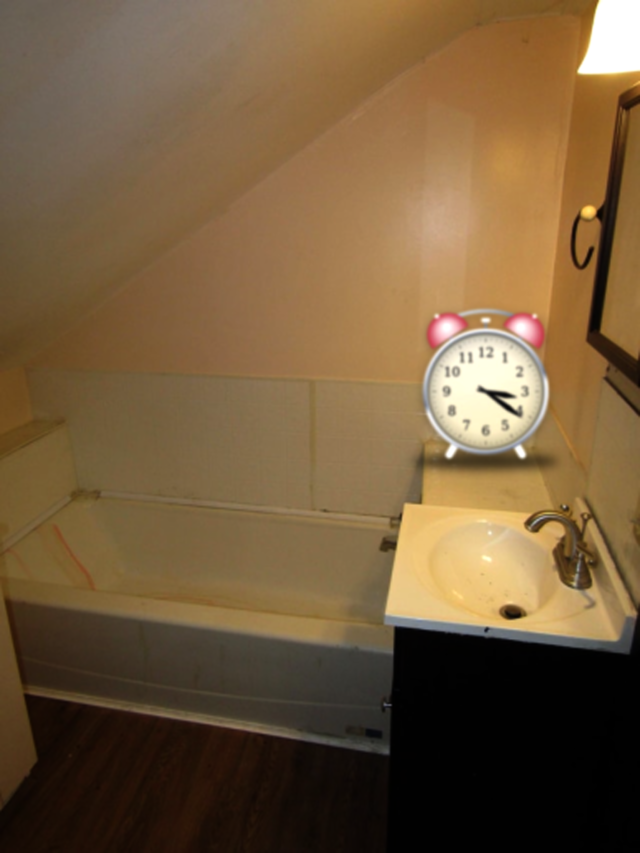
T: 3:21
